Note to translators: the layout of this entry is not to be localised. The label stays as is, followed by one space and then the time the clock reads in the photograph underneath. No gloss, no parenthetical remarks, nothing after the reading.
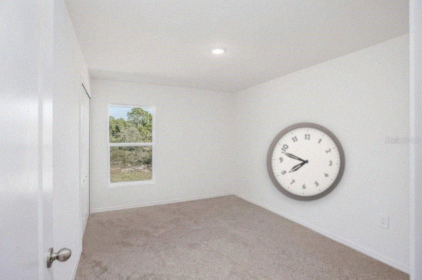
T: 7:48
